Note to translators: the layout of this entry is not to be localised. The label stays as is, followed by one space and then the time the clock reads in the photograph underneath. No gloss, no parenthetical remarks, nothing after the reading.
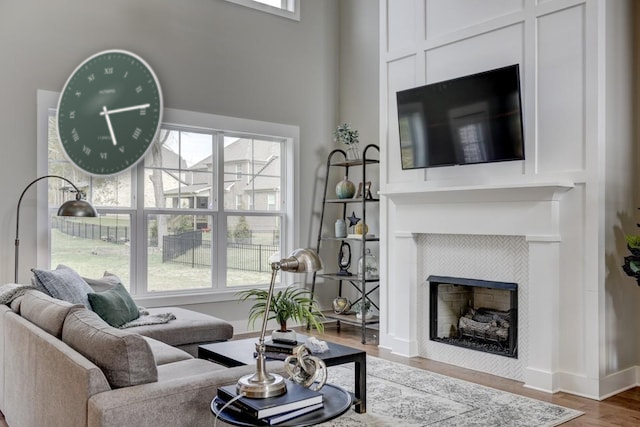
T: 5:14
